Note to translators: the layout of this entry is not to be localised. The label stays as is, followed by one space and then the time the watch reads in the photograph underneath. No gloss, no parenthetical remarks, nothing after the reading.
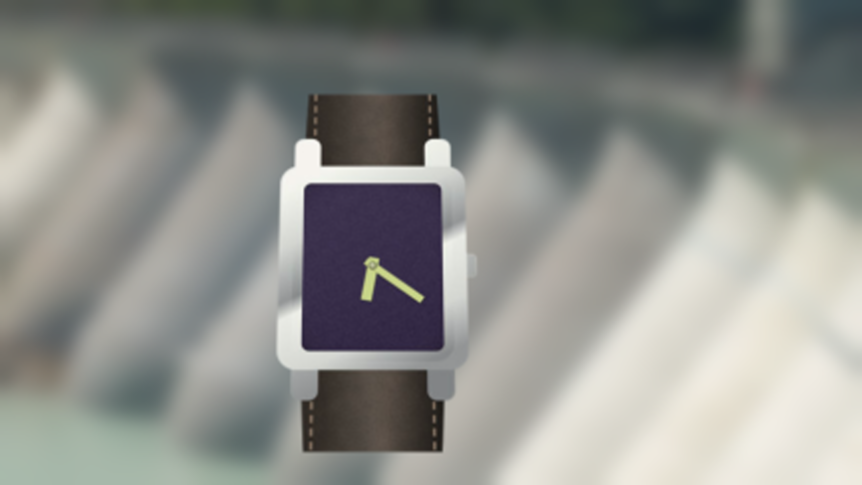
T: 6:21
